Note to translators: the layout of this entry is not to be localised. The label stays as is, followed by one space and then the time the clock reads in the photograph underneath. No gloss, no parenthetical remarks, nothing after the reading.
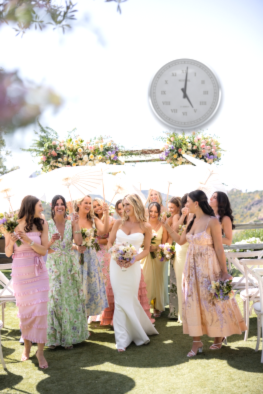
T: 5:01
